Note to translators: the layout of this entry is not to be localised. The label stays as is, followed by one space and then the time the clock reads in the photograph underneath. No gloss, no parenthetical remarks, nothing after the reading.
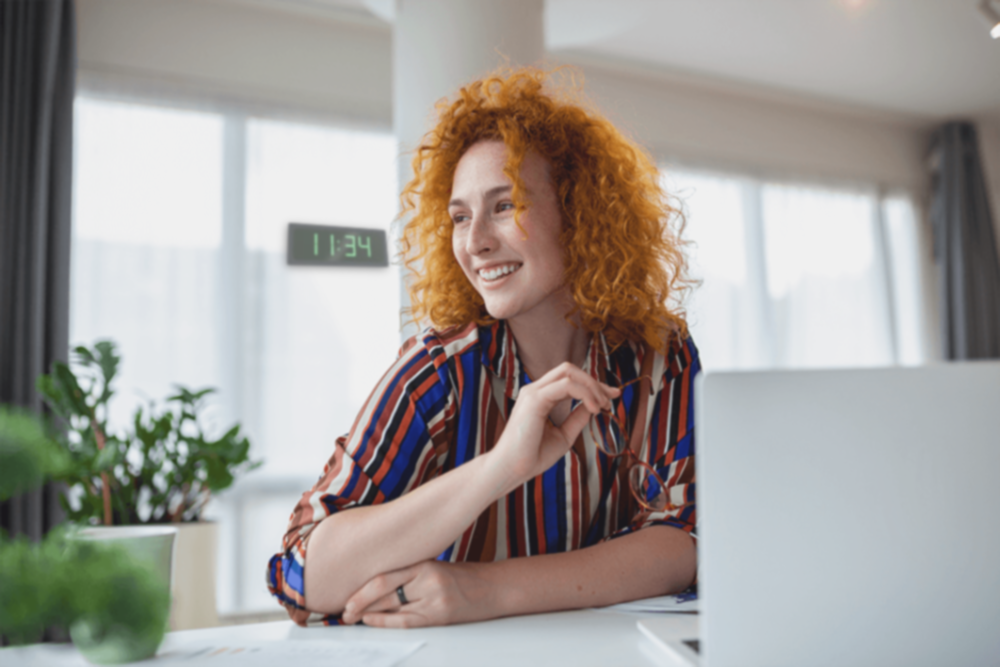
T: 11:34
